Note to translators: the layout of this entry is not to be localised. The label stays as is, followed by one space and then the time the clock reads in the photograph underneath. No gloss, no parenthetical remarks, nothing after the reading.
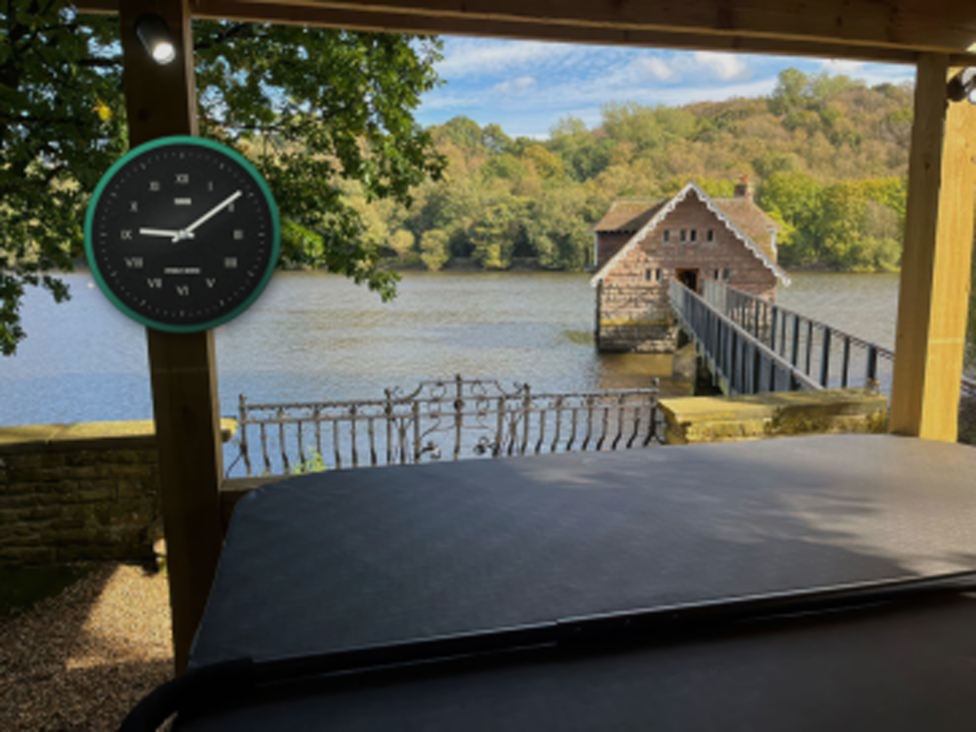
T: 9:09
